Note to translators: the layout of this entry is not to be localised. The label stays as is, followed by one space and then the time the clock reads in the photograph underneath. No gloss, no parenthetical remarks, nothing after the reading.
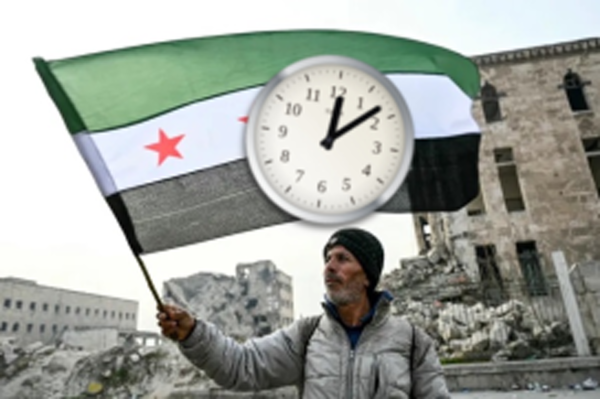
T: 12:08
